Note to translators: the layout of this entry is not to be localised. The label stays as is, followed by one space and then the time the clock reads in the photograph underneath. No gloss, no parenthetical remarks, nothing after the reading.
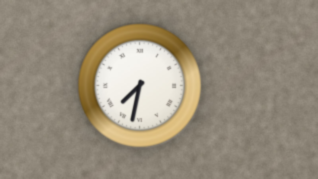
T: 7:32
